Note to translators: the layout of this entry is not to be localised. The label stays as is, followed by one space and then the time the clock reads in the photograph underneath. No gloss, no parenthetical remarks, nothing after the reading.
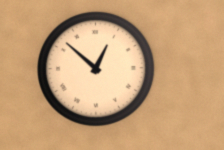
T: 12:52
